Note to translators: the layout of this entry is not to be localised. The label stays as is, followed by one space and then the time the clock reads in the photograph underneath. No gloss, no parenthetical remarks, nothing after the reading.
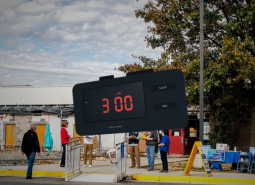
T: 3:00
